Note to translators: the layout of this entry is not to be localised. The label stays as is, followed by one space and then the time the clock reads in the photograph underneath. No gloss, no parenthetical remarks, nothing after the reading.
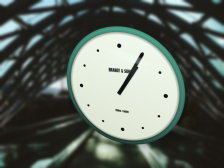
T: 1:05
